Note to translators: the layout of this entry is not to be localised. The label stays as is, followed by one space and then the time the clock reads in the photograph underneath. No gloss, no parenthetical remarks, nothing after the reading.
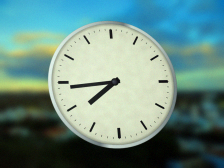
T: 7:44
